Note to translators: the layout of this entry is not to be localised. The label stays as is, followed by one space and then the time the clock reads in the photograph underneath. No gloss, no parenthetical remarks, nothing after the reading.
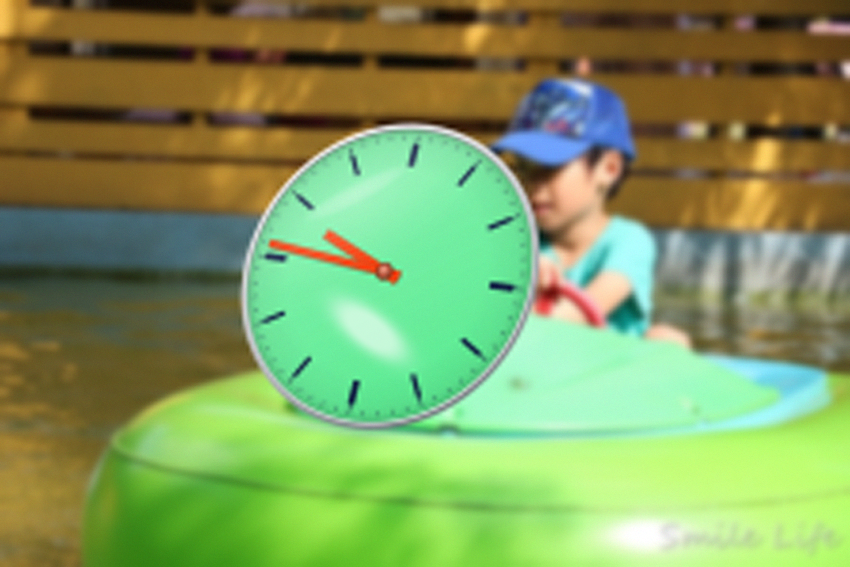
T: 9:46
